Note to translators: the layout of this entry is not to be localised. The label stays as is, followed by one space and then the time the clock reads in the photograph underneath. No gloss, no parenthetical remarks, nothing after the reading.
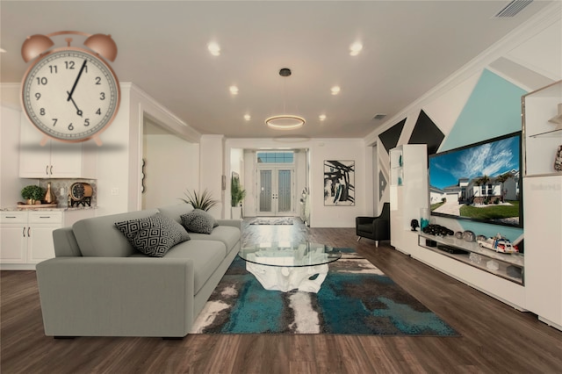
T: 5:04
